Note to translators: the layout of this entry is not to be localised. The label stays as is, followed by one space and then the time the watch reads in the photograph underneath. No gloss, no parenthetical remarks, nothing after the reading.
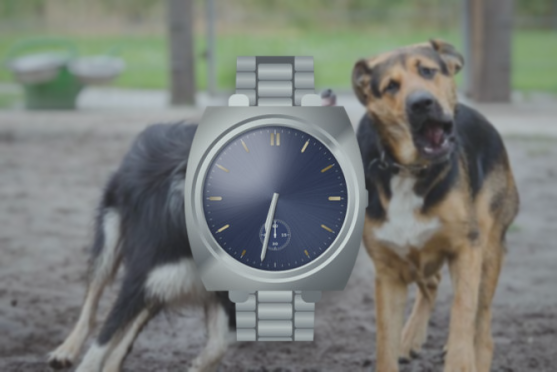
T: 6:32
